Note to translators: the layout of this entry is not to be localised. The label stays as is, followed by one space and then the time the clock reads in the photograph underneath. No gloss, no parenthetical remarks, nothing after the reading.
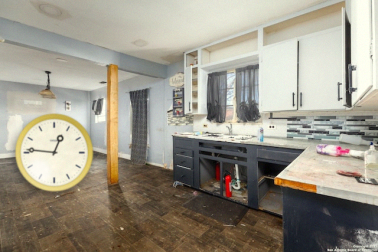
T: 12:46
